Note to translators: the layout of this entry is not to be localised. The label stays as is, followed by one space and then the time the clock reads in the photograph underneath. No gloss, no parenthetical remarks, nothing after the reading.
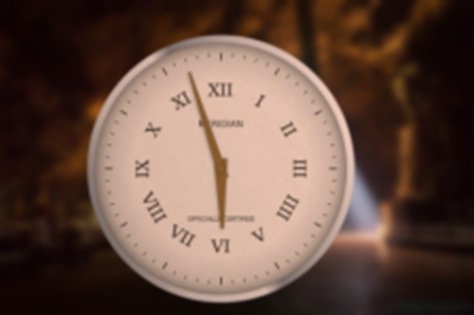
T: 5:57
